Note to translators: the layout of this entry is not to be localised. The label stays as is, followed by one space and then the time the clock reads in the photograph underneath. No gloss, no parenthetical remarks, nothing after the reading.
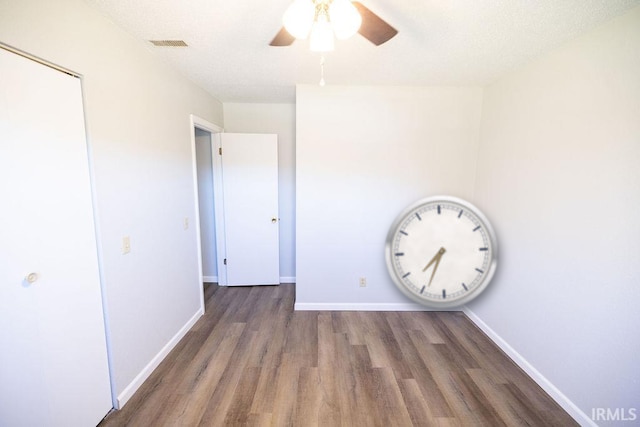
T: 7:34
